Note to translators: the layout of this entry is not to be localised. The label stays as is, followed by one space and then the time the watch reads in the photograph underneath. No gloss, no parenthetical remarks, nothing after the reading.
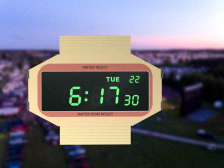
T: 6:17:30
